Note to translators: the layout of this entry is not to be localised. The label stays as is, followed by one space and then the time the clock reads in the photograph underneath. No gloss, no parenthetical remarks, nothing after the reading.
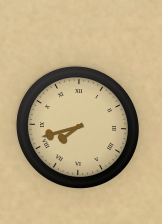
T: 7:42
